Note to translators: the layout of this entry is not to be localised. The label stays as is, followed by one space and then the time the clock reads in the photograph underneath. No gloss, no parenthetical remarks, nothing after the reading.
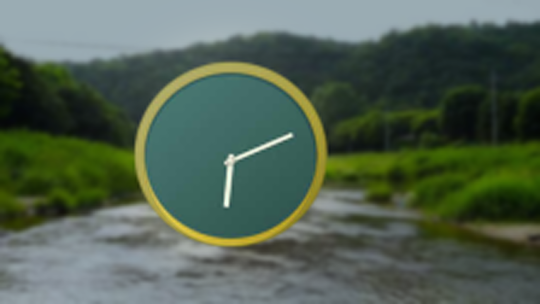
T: 6:11
